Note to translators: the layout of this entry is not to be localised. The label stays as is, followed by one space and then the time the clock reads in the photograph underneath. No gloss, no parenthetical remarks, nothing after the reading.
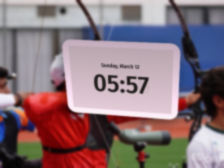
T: 5:57
